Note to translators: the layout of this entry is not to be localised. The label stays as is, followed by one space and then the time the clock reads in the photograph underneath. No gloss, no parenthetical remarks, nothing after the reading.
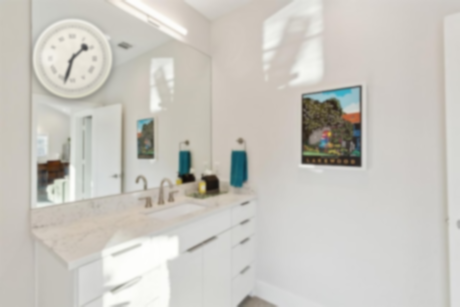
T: 1:33
